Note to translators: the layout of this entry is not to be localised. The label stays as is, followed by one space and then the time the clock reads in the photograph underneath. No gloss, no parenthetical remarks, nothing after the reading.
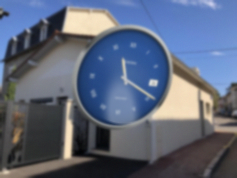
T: 11:19
